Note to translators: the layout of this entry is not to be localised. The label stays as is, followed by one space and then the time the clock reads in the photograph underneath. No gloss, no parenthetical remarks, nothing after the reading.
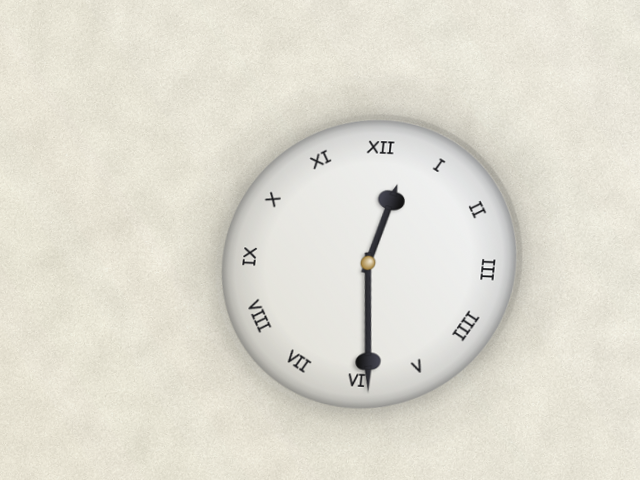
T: 12:29
